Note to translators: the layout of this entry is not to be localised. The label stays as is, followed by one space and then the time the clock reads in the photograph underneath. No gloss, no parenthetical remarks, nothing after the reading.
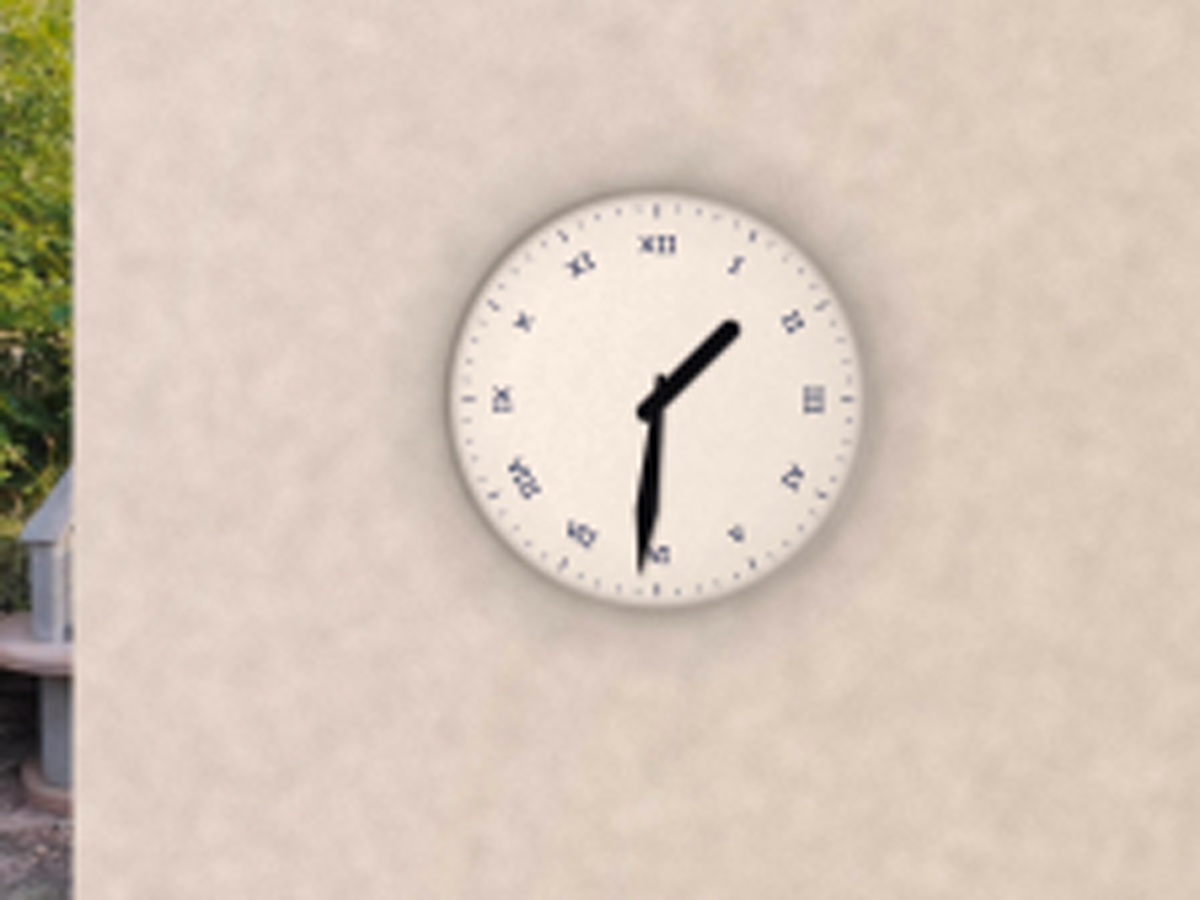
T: 1:31
